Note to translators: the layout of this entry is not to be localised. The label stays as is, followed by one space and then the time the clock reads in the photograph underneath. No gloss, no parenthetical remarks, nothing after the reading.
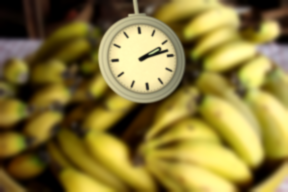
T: 2:13
